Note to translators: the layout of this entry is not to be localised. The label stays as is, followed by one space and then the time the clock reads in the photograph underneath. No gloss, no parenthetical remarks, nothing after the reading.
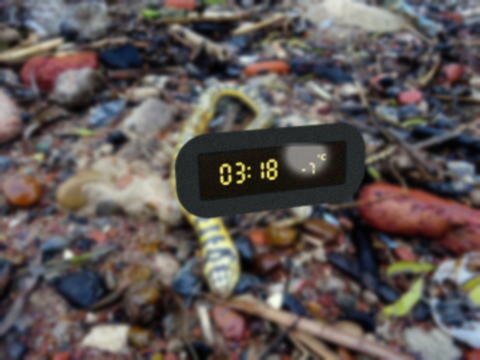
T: 3:18
